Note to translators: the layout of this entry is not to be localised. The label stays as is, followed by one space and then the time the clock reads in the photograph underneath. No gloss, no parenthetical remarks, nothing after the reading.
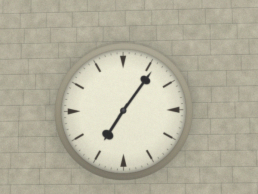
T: 7:06
